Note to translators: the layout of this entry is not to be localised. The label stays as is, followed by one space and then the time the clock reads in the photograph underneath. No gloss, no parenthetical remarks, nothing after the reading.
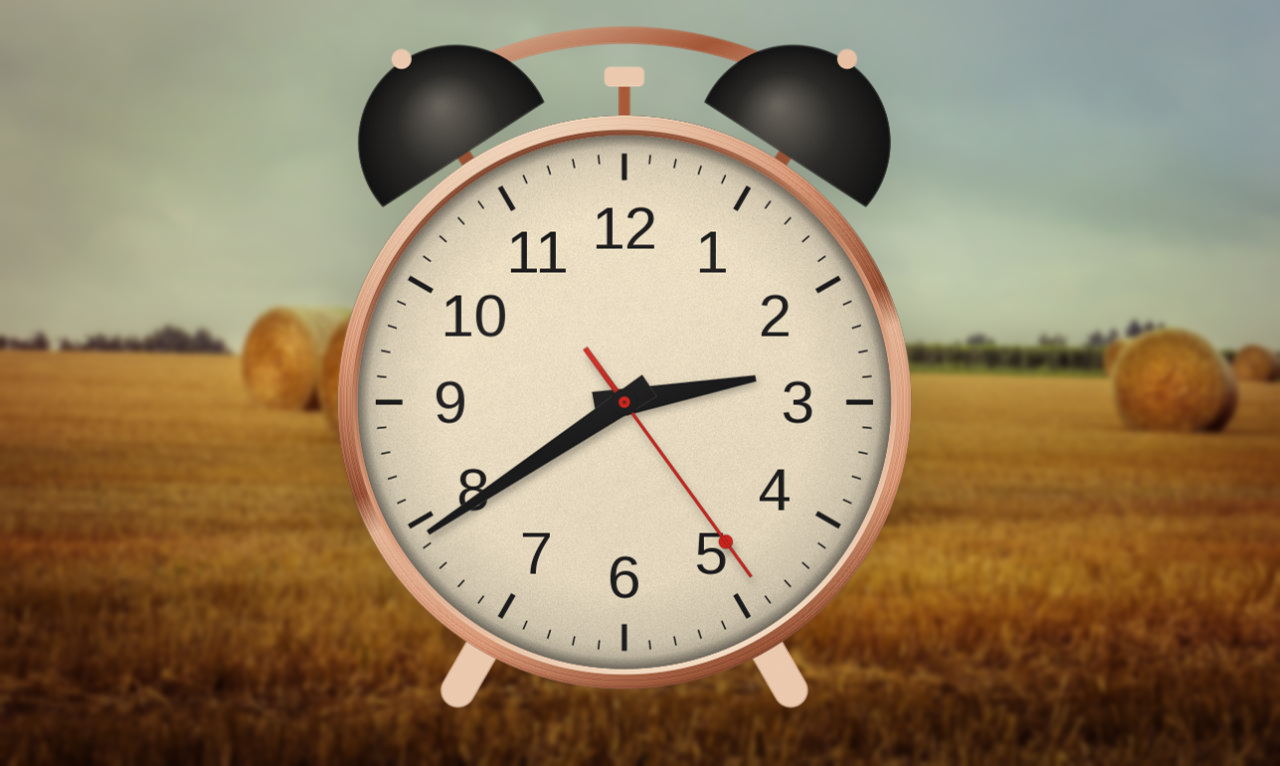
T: 2:39:24
